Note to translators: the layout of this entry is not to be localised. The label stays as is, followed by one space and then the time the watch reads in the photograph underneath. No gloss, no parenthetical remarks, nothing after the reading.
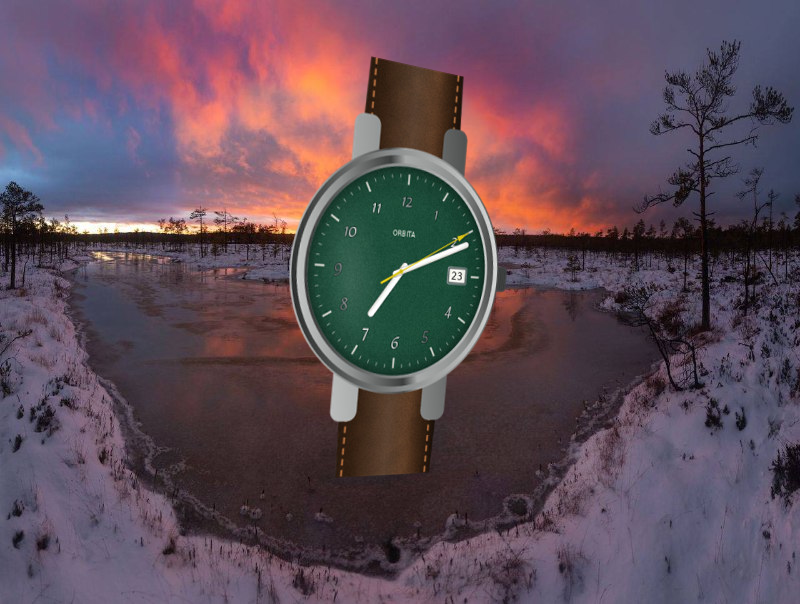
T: 7:11:10
